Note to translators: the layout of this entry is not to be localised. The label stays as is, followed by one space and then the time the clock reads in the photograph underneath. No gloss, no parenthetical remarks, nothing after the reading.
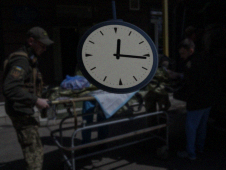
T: 12:16
